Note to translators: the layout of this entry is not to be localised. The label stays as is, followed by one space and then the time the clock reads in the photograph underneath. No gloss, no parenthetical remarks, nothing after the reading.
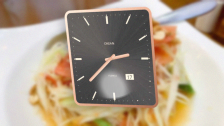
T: 2:38
